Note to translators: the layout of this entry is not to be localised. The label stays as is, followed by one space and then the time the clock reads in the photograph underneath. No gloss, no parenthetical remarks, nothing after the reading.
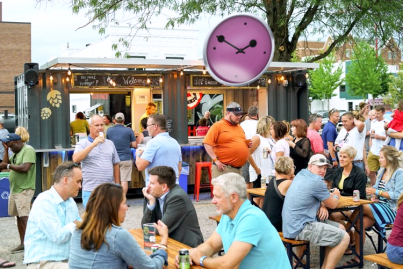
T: 1:49
